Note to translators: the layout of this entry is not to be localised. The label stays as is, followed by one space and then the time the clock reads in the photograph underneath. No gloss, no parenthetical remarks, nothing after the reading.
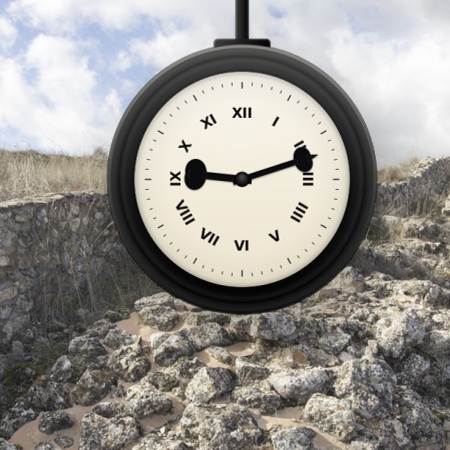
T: 9:12
